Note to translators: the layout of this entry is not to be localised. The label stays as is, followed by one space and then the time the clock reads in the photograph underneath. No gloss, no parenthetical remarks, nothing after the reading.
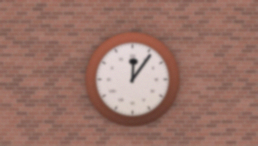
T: 12:06
